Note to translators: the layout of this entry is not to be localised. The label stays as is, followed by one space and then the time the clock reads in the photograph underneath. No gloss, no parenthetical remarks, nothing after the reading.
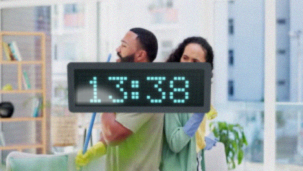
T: 13:38
